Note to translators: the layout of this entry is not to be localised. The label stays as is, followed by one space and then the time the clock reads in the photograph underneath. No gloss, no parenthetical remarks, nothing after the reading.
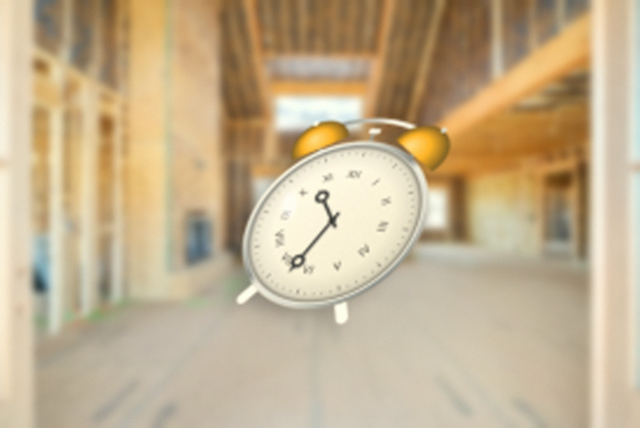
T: 10:33
